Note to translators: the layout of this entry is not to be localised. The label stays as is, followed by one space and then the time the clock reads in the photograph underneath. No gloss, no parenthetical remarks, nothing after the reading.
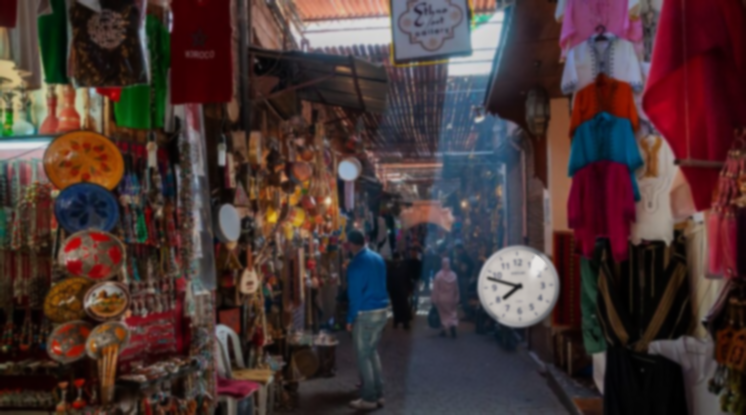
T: 7:48
